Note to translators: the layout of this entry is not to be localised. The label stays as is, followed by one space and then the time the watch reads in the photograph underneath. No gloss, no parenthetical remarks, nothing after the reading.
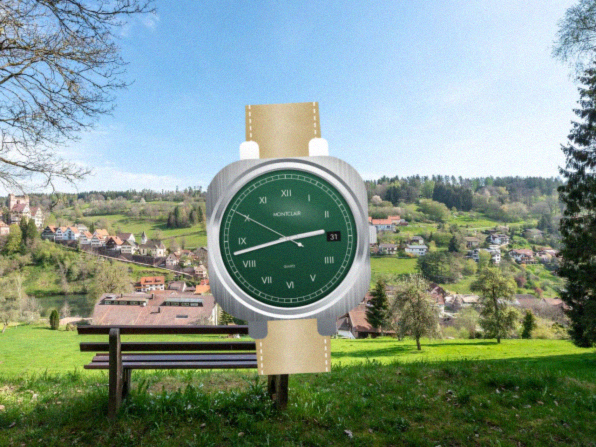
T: 2:42:50
